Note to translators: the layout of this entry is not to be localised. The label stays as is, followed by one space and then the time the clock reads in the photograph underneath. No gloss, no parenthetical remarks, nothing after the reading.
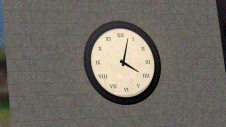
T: 4:03
